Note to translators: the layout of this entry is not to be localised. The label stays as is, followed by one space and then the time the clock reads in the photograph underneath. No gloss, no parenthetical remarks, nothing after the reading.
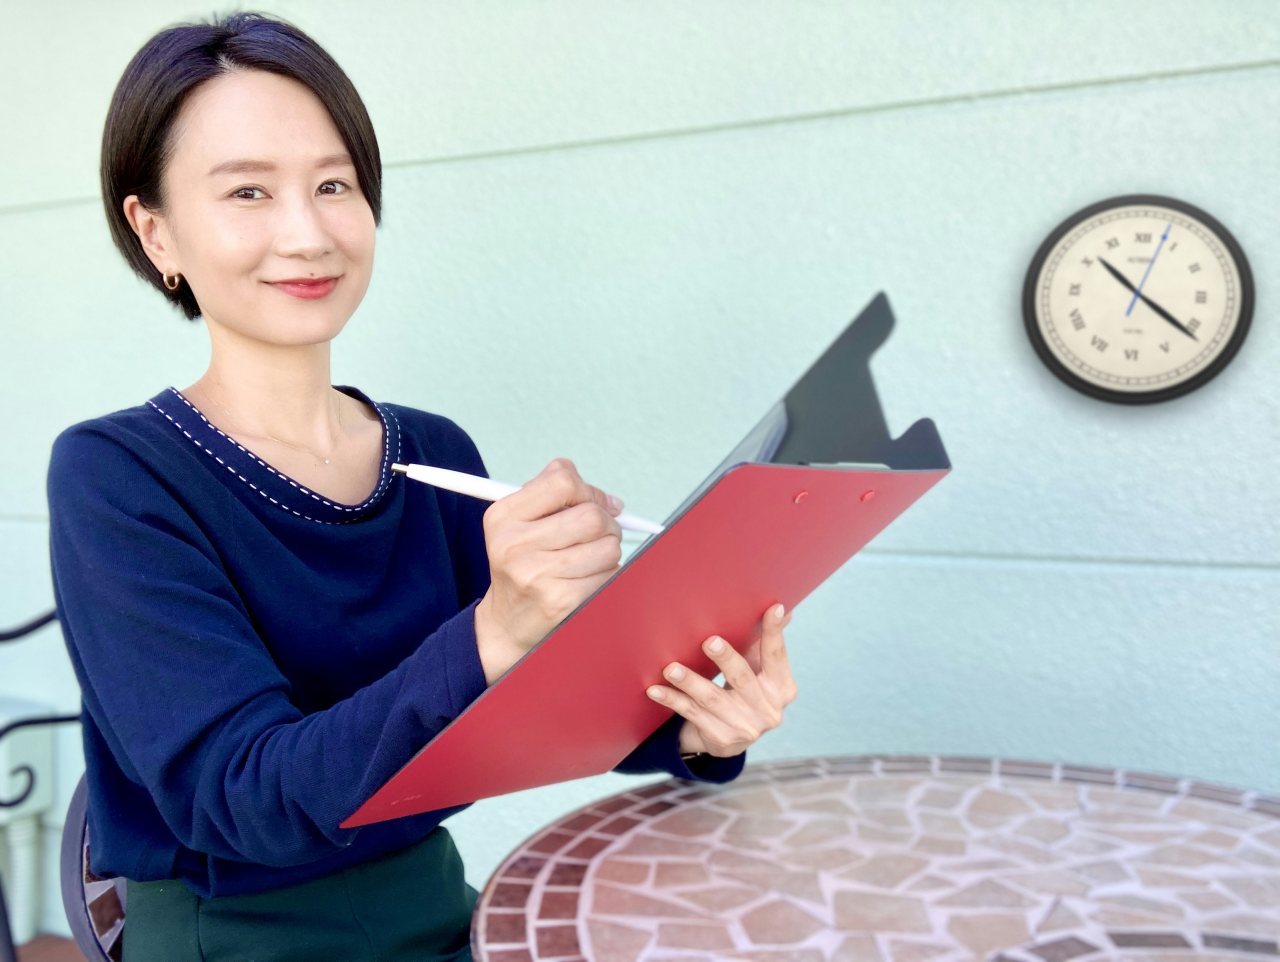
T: 10:21:03
